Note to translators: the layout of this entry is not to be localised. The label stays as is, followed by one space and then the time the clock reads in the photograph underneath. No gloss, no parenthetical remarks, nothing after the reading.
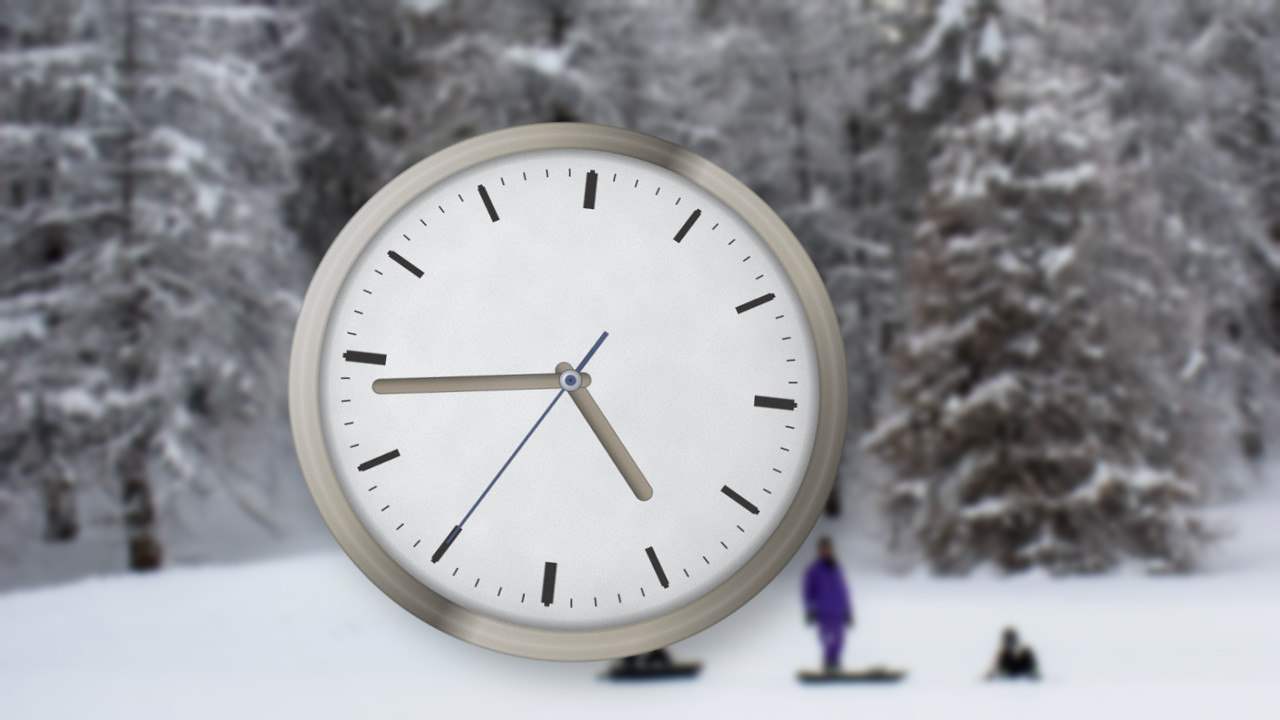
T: 4:43:35
